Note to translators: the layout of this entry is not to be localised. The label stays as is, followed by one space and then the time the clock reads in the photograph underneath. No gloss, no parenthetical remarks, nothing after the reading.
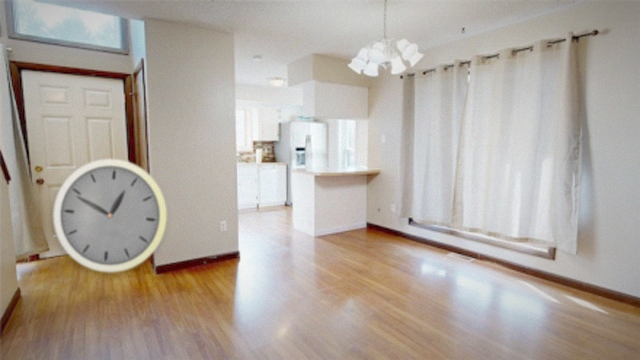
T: 12:49
